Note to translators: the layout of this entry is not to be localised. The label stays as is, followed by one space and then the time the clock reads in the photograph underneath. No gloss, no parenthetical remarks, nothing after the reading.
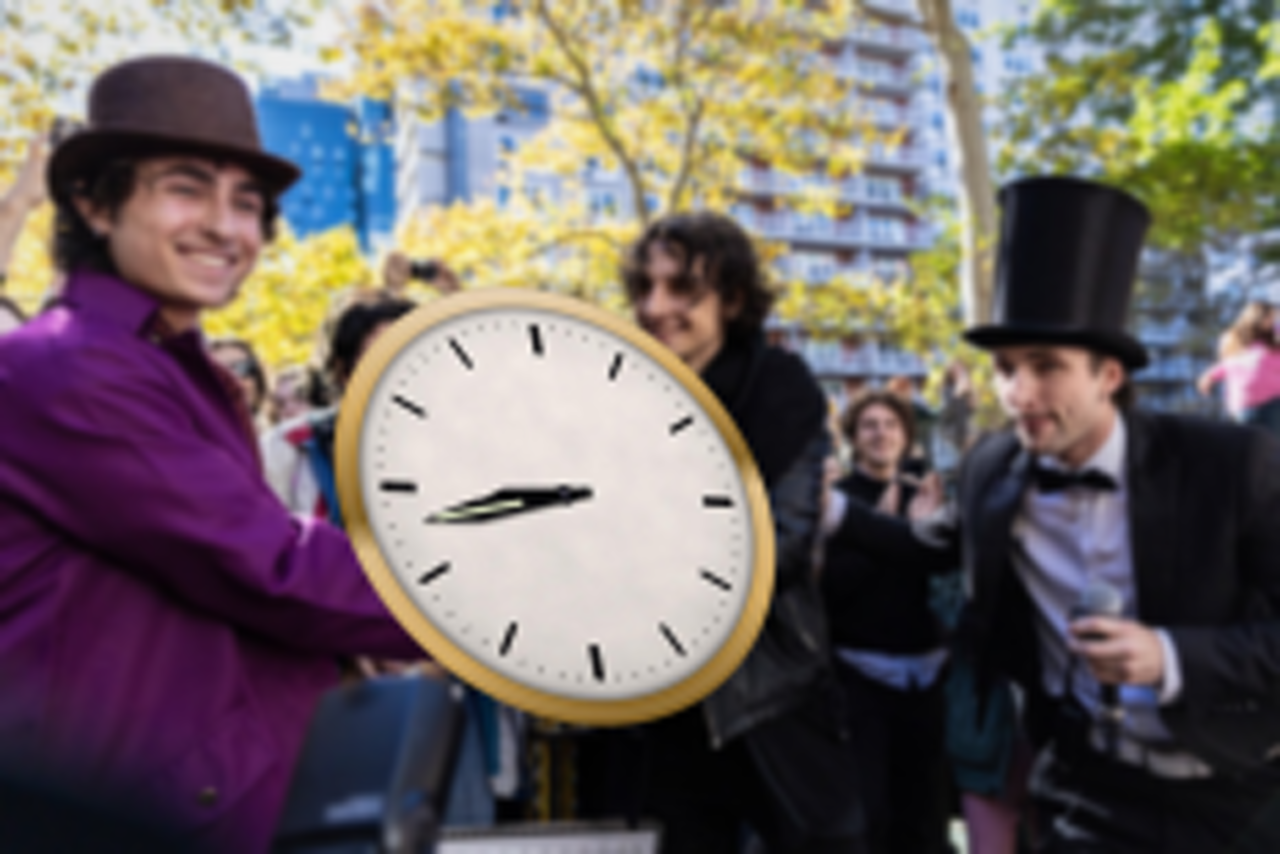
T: 8:43
